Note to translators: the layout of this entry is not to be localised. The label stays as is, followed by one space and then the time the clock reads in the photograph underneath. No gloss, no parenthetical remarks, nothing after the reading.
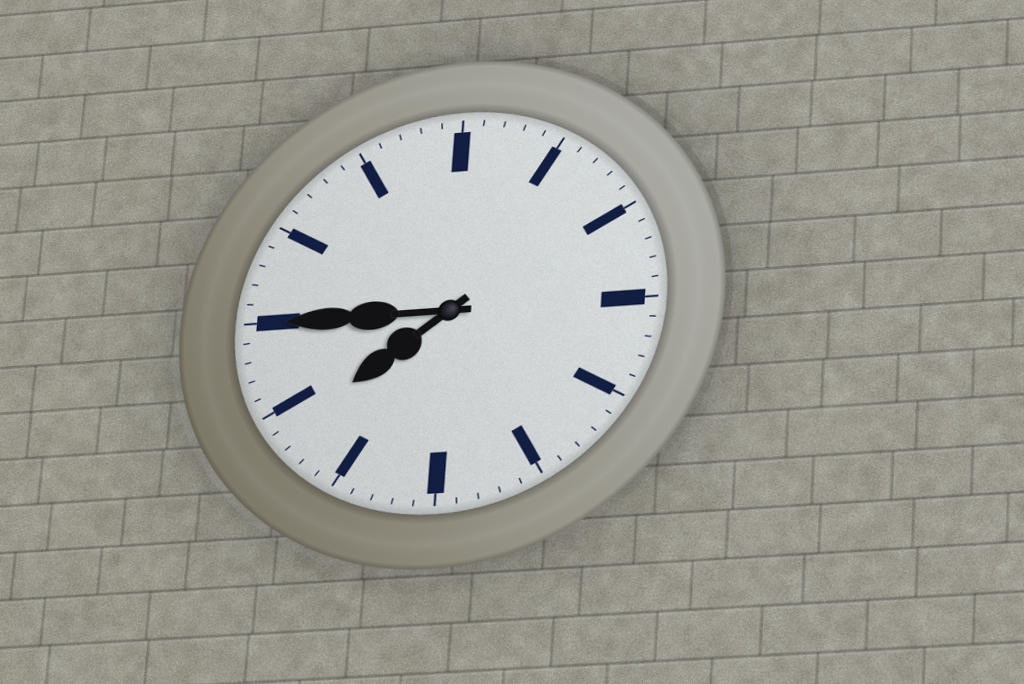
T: 7:45
